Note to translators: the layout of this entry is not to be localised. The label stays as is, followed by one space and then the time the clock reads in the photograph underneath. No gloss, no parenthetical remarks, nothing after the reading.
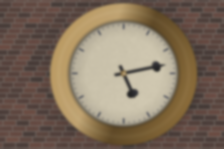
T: 5:13
